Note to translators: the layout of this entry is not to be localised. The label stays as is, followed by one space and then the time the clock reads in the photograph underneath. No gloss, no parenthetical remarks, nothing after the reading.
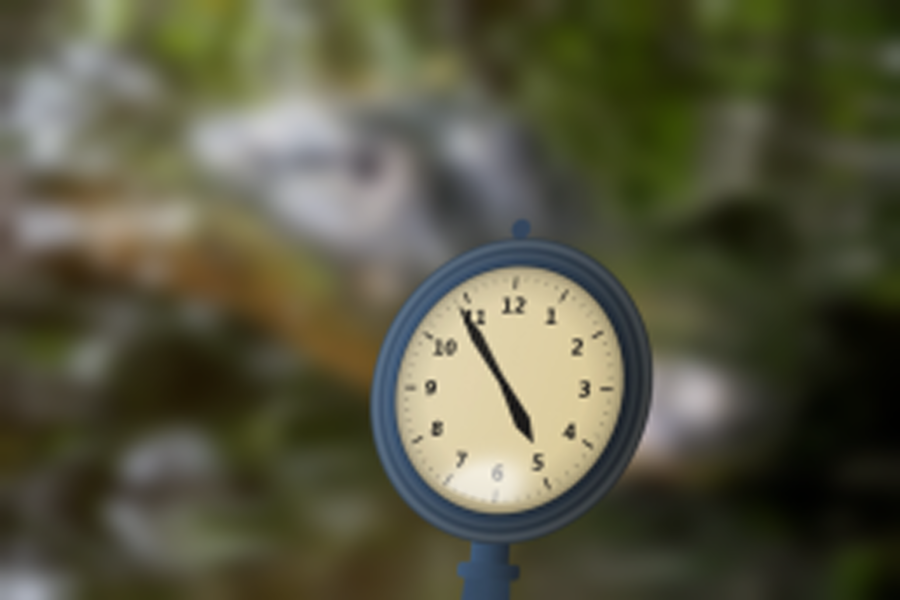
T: 4:54
